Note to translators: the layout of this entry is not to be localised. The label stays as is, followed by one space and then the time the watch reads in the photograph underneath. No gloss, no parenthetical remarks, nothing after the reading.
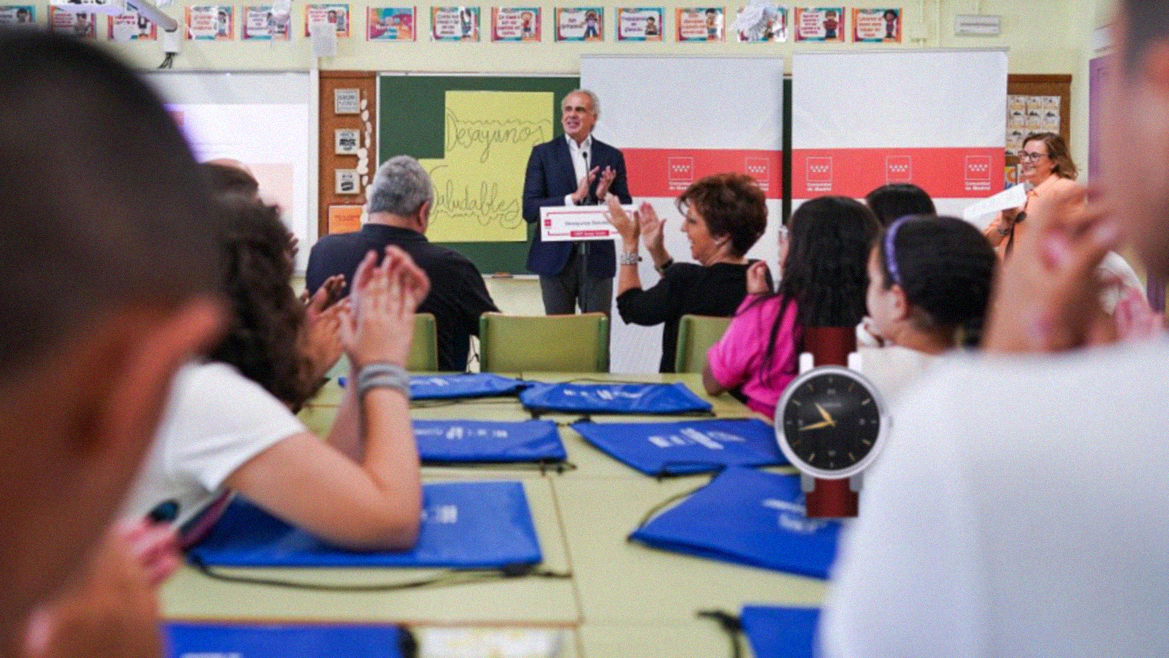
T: 10:43
